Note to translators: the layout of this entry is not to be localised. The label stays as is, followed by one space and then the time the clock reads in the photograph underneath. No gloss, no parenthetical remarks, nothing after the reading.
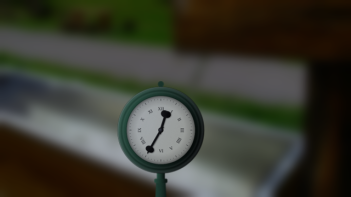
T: 12:35
